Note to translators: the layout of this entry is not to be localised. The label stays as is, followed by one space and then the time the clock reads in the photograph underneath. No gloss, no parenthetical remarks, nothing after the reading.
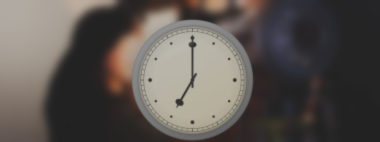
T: 7:00
